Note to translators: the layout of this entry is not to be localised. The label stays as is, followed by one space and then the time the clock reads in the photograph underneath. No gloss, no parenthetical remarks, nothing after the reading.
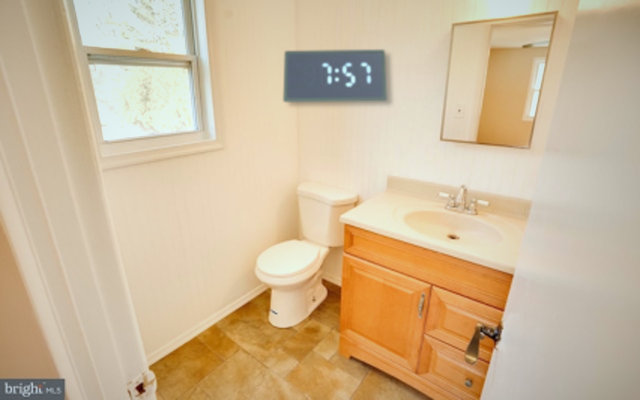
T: 7:57
